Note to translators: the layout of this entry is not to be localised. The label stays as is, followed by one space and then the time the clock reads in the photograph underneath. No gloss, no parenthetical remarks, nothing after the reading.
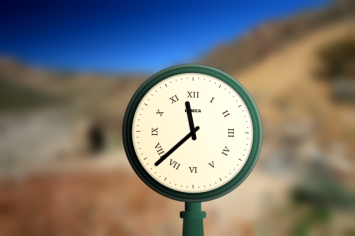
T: 11:38
